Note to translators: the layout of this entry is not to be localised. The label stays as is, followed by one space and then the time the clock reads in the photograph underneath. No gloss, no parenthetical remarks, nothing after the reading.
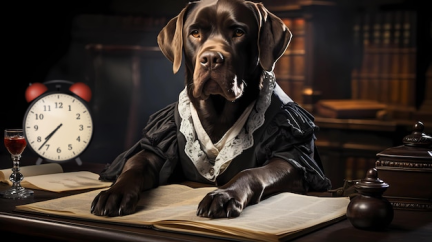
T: 7:37
